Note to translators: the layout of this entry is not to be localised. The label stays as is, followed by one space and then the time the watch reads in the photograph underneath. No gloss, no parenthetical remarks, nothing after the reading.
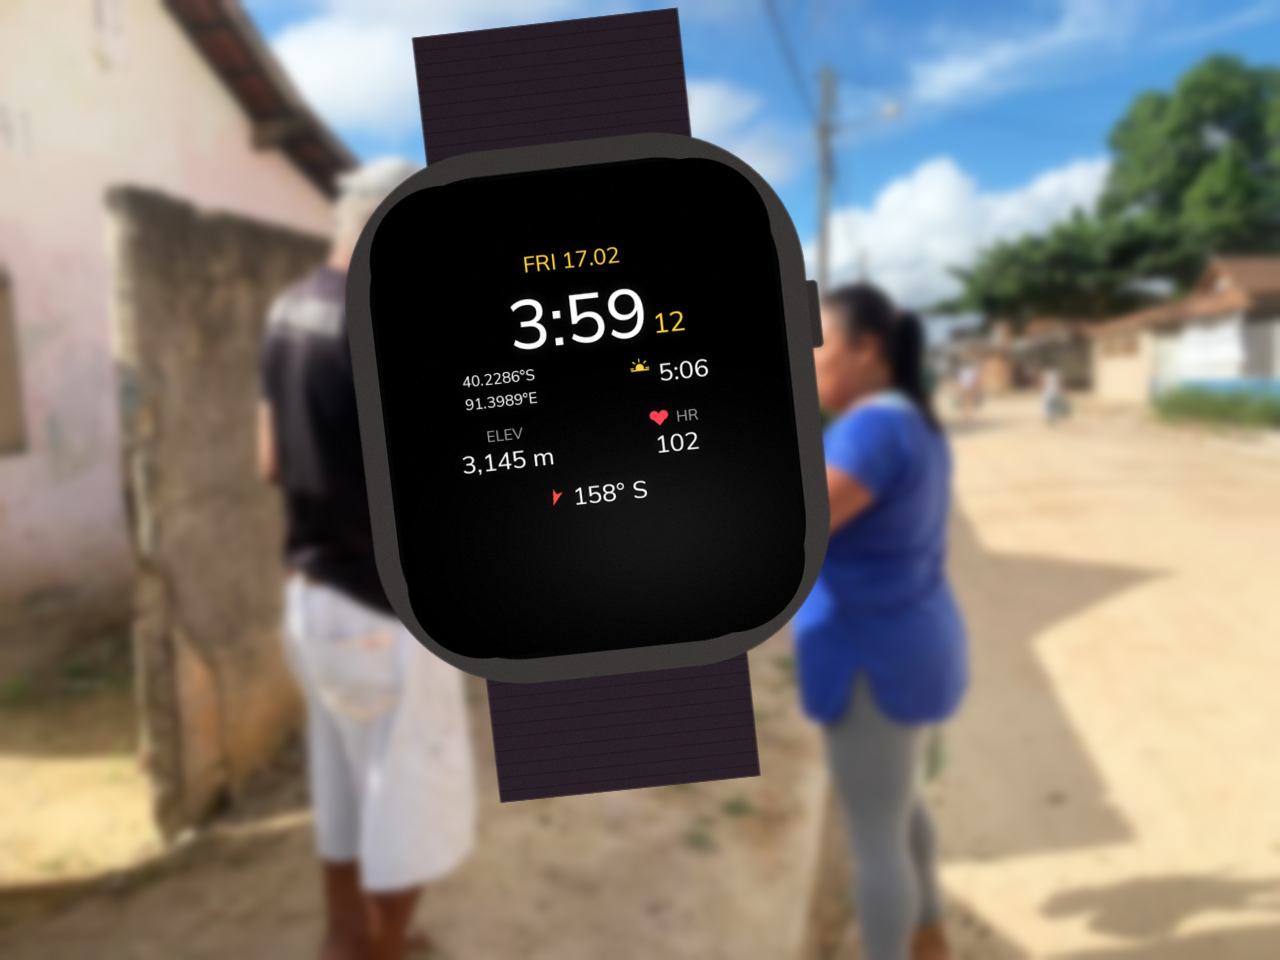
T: 3:59:12
